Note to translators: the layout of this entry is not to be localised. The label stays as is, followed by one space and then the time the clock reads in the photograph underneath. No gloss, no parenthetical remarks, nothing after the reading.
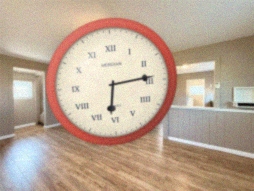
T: 6:14
